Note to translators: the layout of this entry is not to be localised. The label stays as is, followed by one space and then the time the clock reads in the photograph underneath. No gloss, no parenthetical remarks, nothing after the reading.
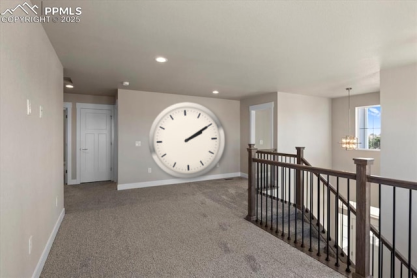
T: 2:10
